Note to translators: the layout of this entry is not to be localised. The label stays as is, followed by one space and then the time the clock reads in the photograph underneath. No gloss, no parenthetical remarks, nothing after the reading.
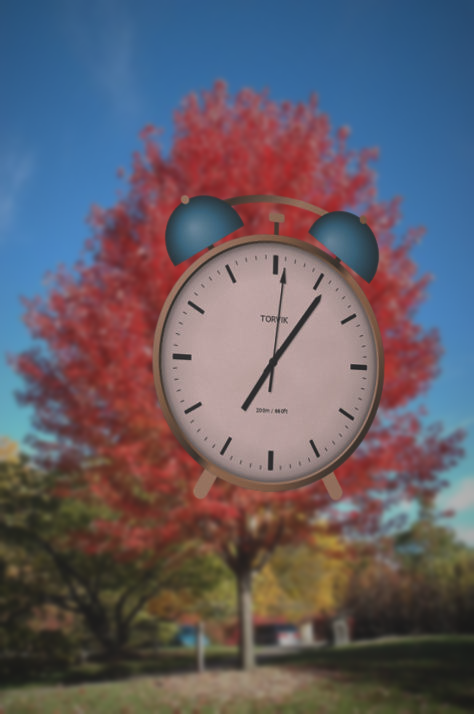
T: 7:06:01
